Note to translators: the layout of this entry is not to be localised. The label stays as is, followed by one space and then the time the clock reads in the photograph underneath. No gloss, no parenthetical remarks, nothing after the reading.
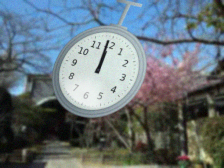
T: 11:59
